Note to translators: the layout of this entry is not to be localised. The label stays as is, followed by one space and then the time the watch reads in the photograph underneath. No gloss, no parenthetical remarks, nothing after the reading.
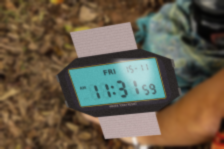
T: 11:31:59
